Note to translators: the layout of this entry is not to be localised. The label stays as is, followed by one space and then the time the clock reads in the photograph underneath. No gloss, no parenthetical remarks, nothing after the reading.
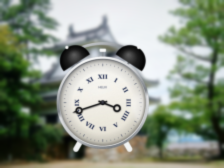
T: 3:42
